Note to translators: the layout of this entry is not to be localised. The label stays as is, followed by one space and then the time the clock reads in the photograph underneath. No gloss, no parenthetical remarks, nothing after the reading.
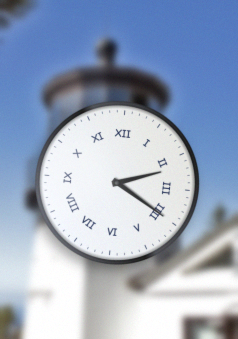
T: 2:20
